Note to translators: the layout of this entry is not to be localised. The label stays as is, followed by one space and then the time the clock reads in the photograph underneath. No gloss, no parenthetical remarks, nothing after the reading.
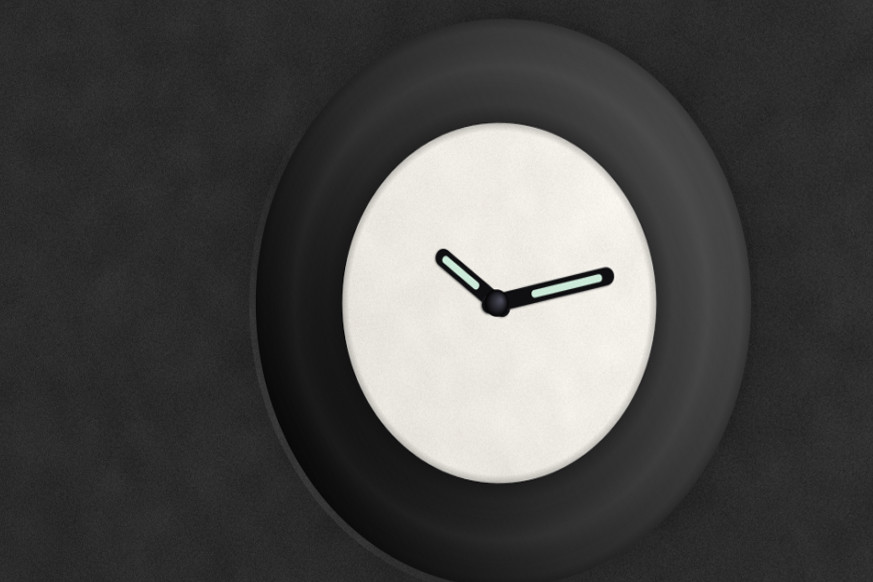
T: 10:13
